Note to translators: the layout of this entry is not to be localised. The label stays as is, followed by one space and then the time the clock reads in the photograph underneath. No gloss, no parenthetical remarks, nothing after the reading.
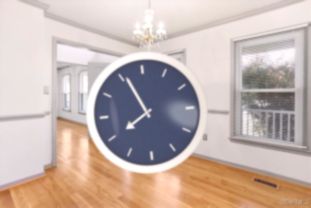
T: 7:56
